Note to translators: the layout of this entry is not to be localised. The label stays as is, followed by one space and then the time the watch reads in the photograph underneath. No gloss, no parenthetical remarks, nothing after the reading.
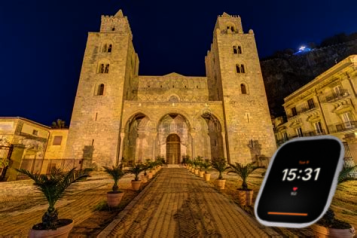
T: 15:31
